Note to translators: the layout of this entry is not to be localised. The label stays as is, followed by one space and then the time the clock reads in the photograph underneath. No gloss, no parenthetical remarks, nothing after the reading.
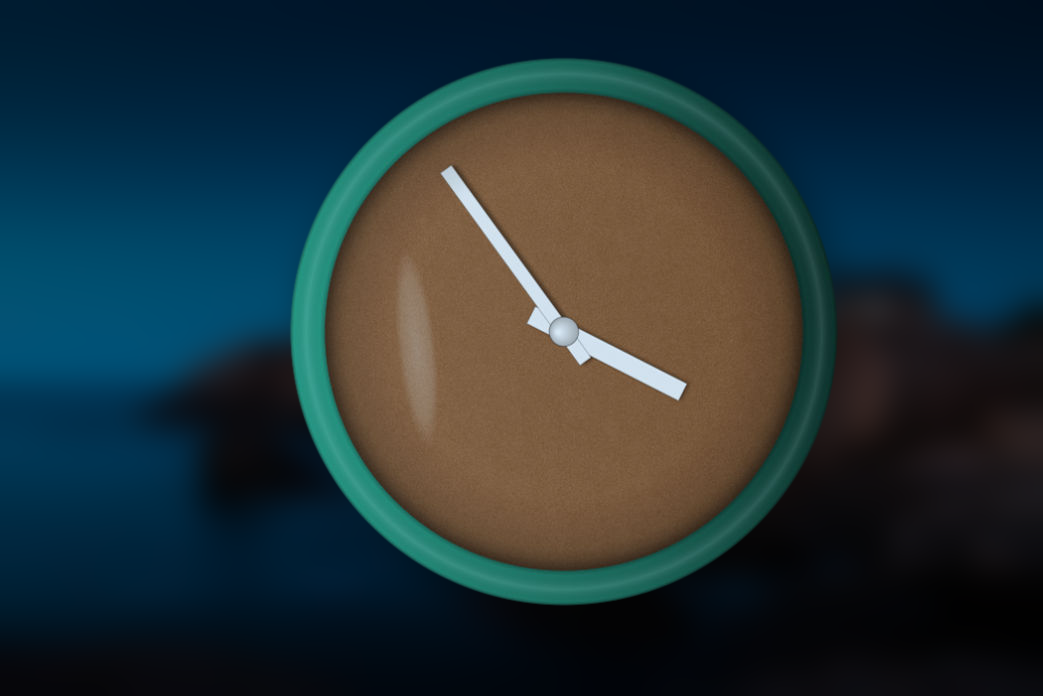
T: 3:54
